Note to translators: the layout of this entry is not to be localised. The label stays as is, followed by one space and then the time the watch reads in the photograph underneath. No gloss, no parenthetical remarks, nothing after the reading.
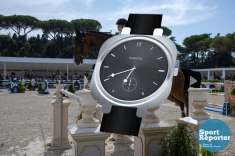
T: 6:41
